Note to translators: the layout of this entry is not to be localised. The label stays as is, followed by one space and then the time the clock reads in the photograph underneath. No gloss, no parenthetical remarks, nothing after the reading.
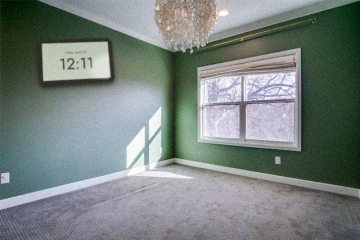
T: 12:11
